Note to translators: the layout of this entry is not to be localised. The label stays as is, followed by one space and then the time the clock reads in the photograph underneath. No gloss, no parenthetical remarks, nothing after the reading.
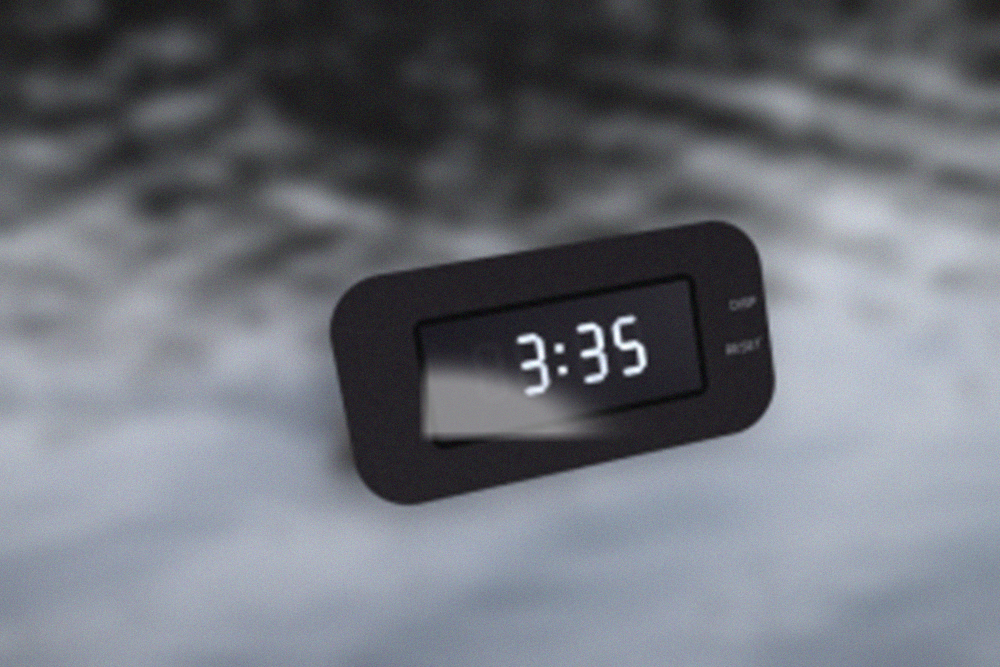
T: 3:35
